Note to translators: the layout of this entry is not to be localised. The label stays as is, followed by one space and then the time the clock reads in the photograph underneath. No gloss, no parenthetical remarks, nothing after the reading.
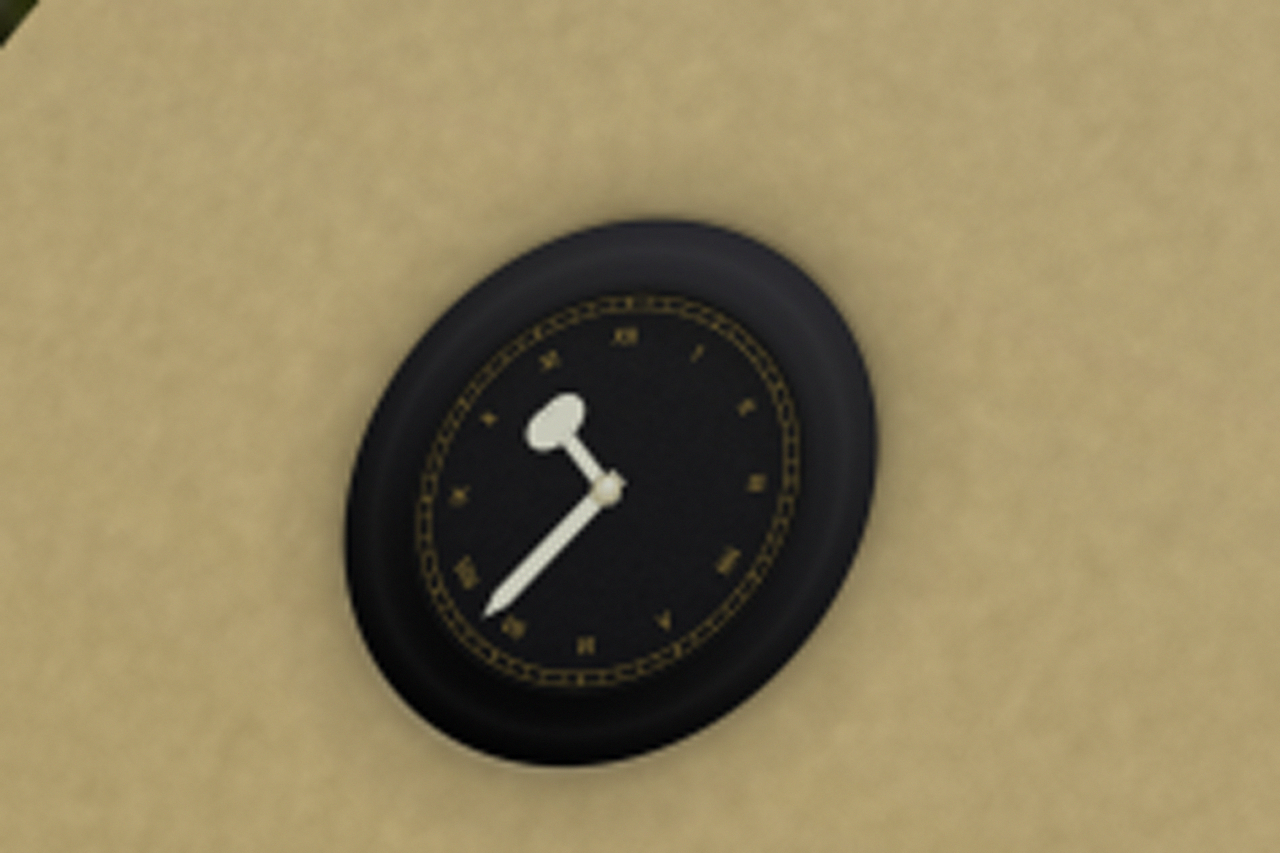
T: 10:37
